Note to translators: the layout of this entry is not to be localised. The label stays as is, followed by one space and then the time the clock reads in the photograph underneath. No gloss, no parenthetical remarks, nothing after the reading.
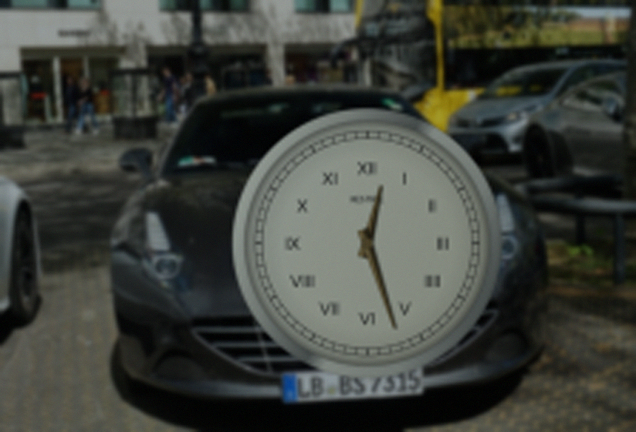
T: 12:27
